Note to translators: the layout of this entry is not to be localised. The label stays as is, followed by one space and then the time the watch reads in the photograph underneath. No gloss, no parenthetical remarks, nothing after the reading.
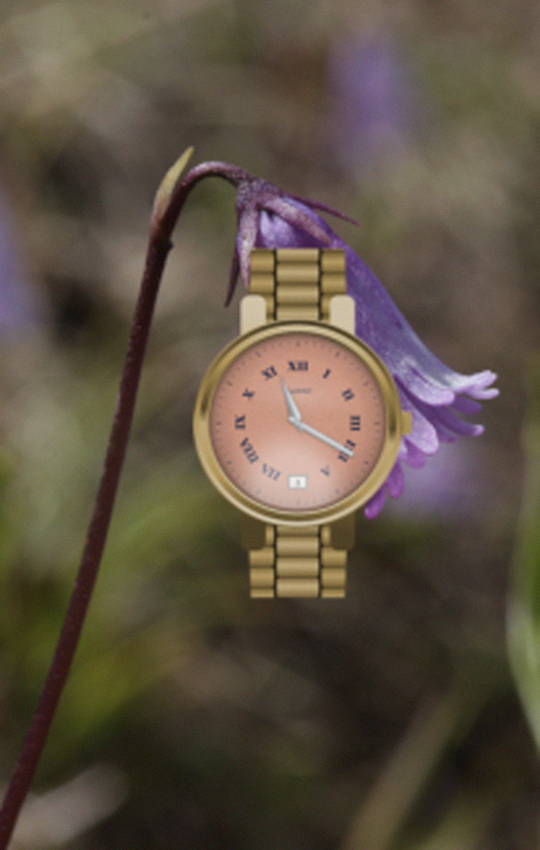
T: 11:20
